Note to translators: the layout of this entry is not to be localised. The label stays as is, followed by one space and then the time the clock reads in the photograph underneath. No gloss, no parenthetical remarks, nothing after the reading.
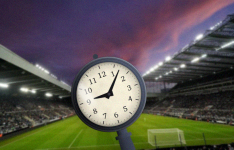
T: 9:07
